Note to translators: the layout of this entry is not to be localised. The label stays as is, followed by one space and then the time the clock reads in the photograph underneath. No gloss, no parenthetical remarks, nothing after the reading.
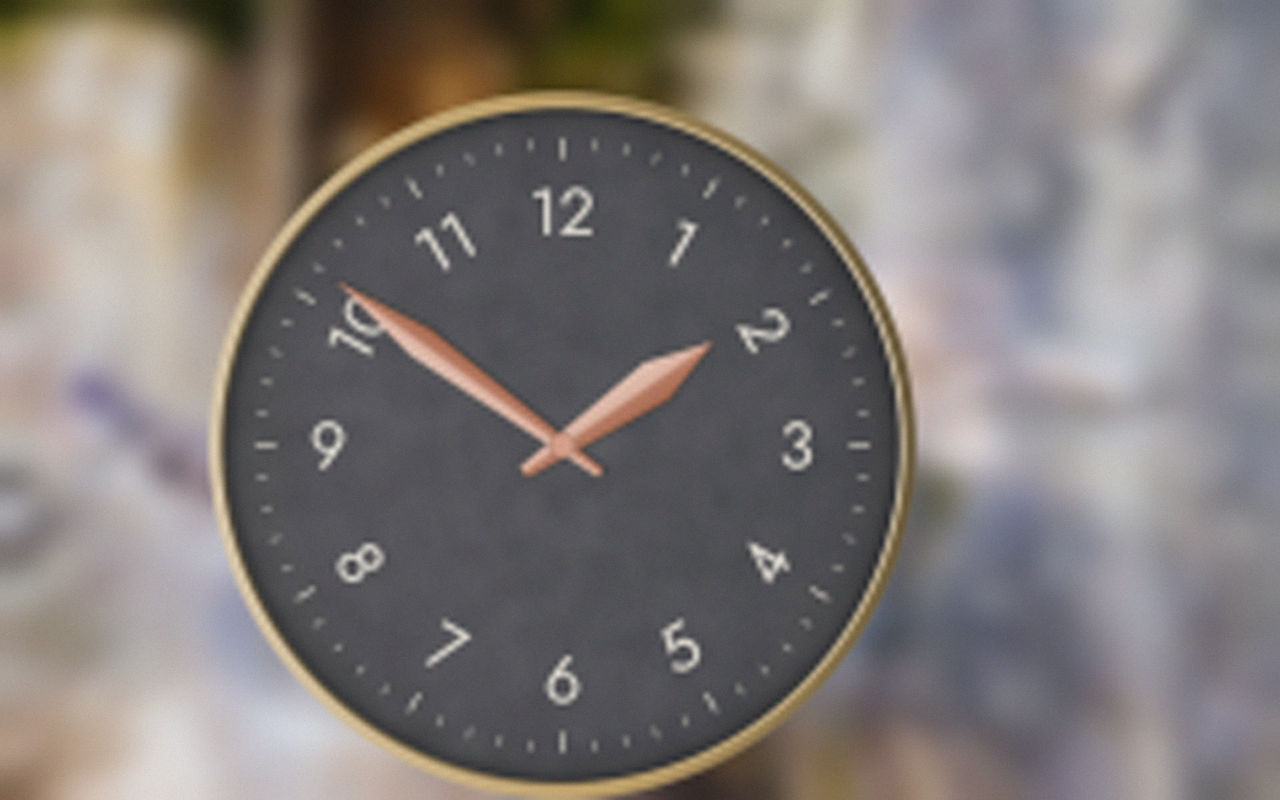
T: 1:51
